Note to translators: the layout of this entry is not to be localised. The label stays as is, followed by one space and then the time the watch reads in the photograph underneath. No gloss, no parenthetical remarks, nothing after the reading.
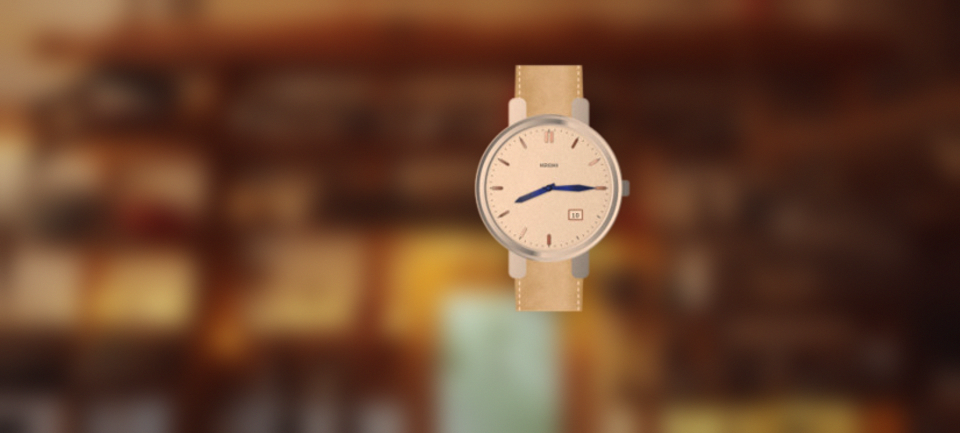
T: 8:15
